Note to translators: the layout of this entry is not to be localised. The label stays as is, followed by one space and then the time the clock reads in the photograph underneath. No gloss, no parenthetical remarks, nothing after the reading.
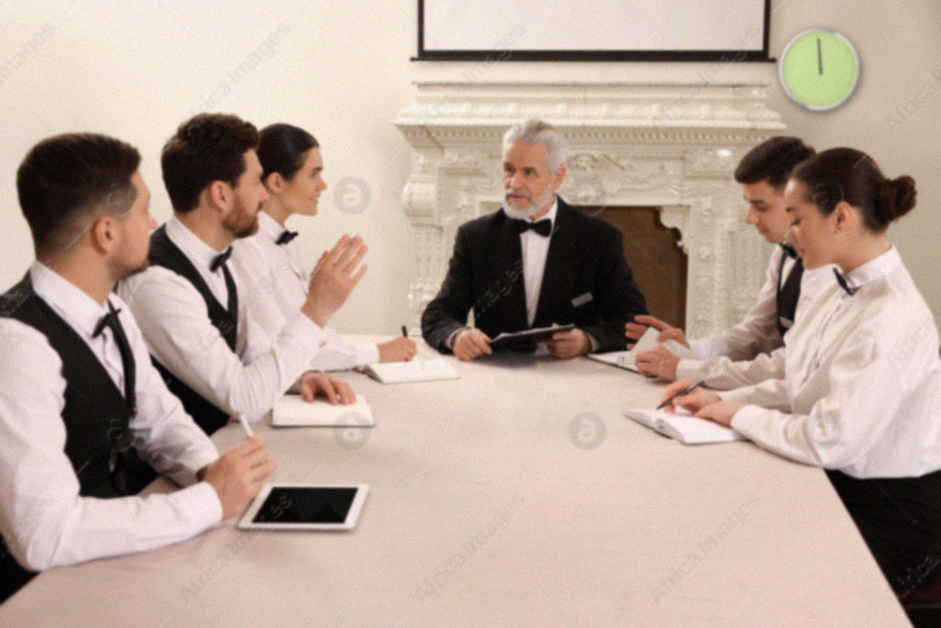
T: 12:00
